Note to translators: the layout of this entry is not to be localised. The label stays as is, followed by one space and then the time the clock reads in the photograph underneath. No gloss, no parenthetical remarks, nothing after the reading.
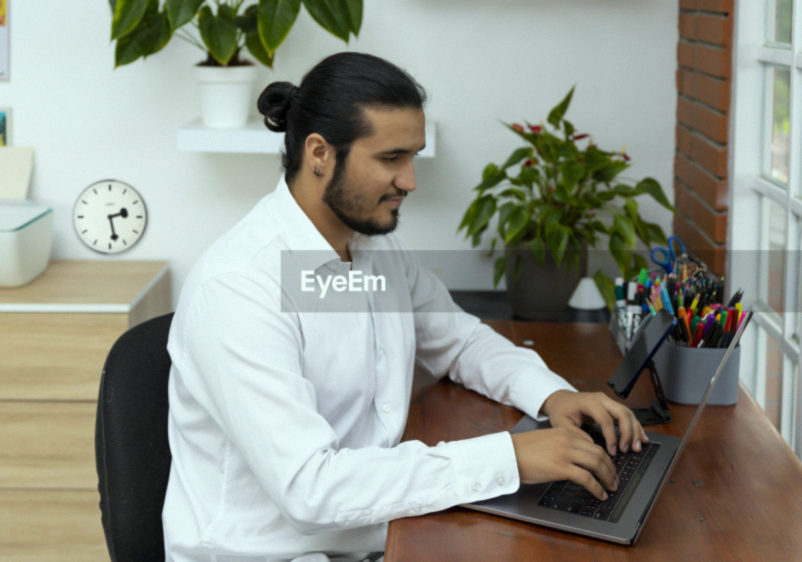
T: 2:28
